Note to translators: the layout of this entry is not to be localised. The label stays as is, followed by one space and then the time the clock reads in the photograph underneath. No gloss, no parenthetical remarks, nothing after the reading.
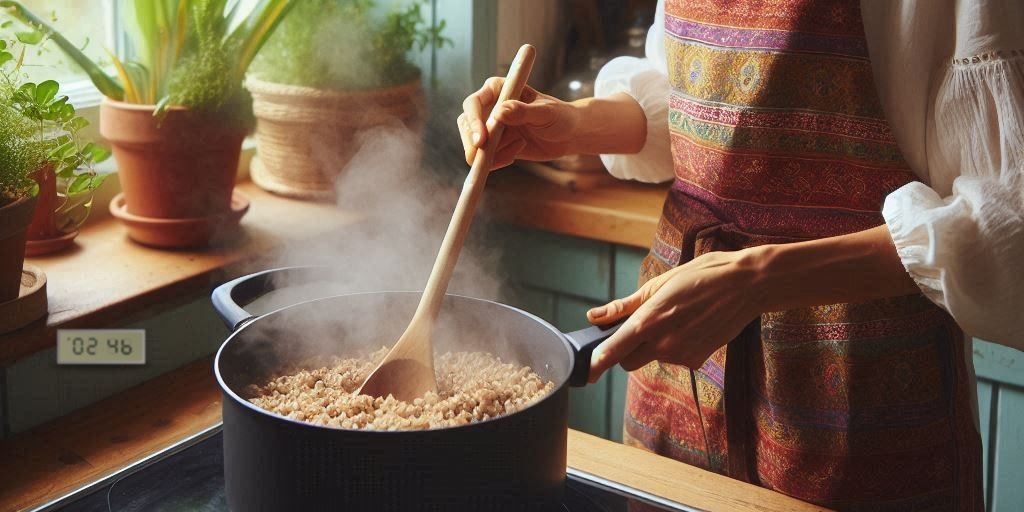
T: 2:46
